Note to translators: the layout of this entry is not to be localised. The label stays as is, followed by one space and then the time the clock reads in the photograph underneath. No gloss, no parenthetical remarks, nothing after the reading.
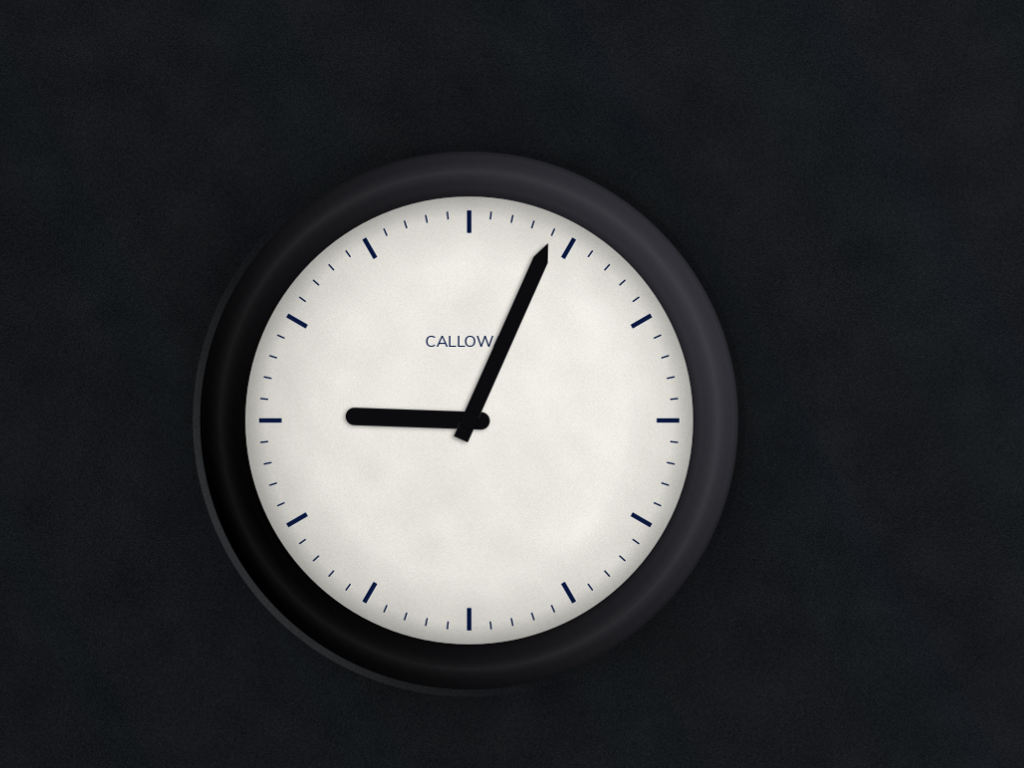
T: 9:04
